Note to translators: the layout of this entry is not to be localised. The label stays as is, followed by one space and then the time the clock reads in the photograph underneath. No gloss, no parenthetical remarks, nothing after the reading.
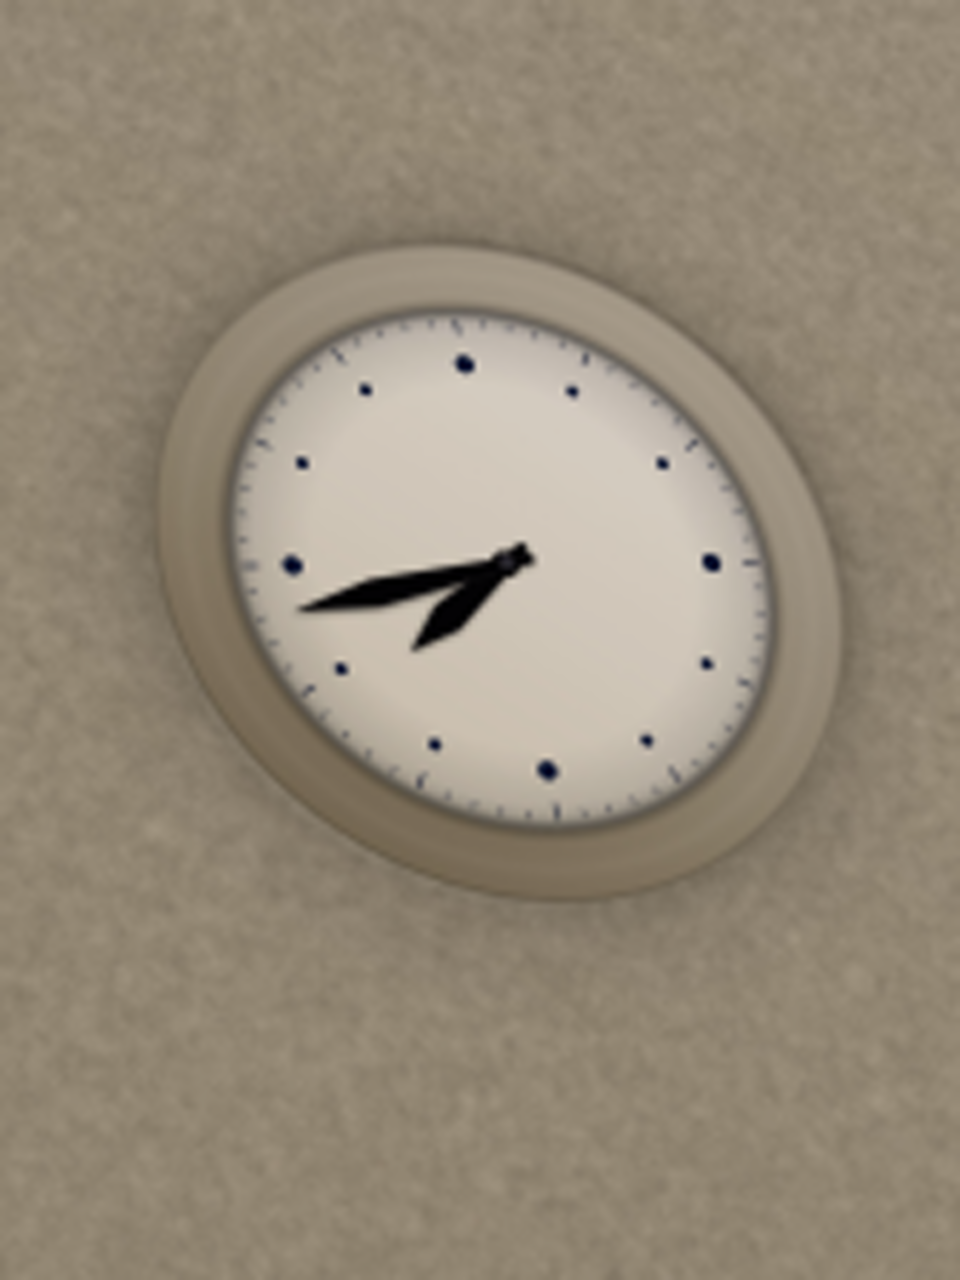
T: 7:43
